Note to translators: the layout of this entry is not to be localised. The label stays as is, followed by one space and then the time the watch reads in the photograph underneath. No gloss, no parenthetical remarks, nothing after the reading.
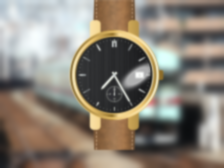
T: 7:25
